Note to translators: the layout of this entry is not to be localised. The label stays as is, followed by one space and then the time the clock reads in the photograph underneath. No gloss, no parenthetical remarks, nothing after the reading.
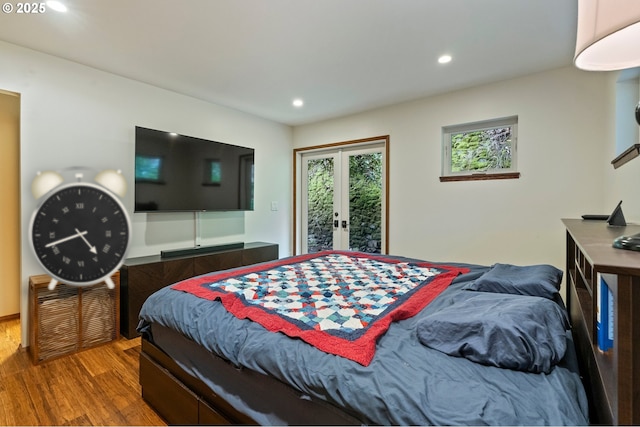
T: 4:42
